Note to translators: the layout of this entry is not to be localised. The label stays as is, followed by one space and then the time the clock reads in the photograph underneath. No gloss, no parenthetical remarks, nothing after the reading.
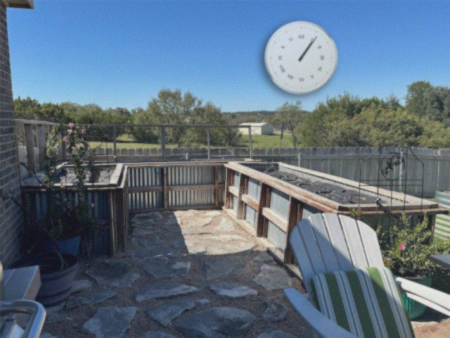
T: 1:06
